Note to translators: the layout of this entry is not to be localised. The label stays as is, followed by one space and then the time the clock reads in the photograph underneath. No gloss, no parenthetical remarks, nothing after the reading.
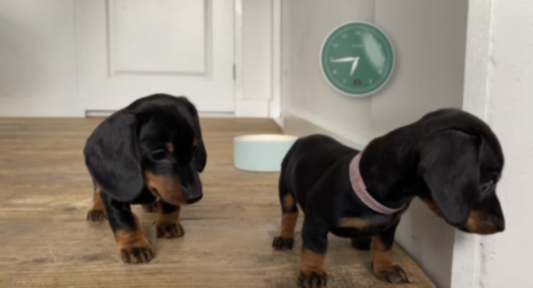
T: 6:44
